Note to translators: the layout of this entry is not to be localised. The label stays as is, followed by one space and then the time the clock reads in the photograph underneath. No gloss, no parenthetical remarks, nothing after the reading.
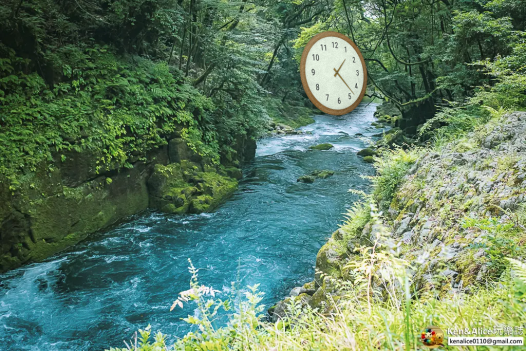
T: 1:23
